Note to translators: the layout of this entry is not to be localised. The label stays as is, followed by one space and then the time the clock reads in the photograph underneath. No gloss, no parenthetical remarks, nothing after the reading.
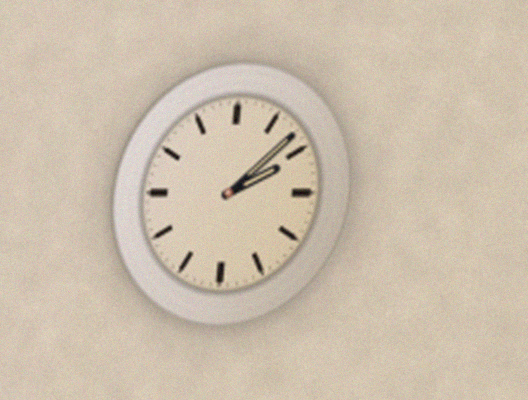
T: 2:08
